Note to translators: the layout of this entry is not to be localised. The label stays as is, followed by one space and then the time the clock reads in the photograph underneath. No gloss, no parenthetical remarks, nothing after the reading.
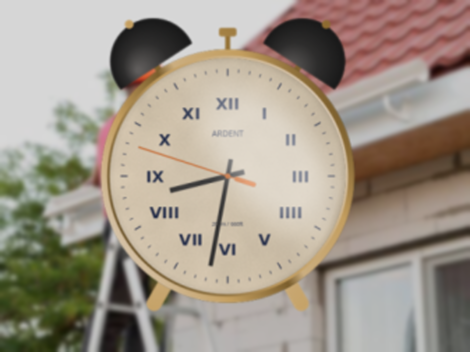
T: 8:31:48
